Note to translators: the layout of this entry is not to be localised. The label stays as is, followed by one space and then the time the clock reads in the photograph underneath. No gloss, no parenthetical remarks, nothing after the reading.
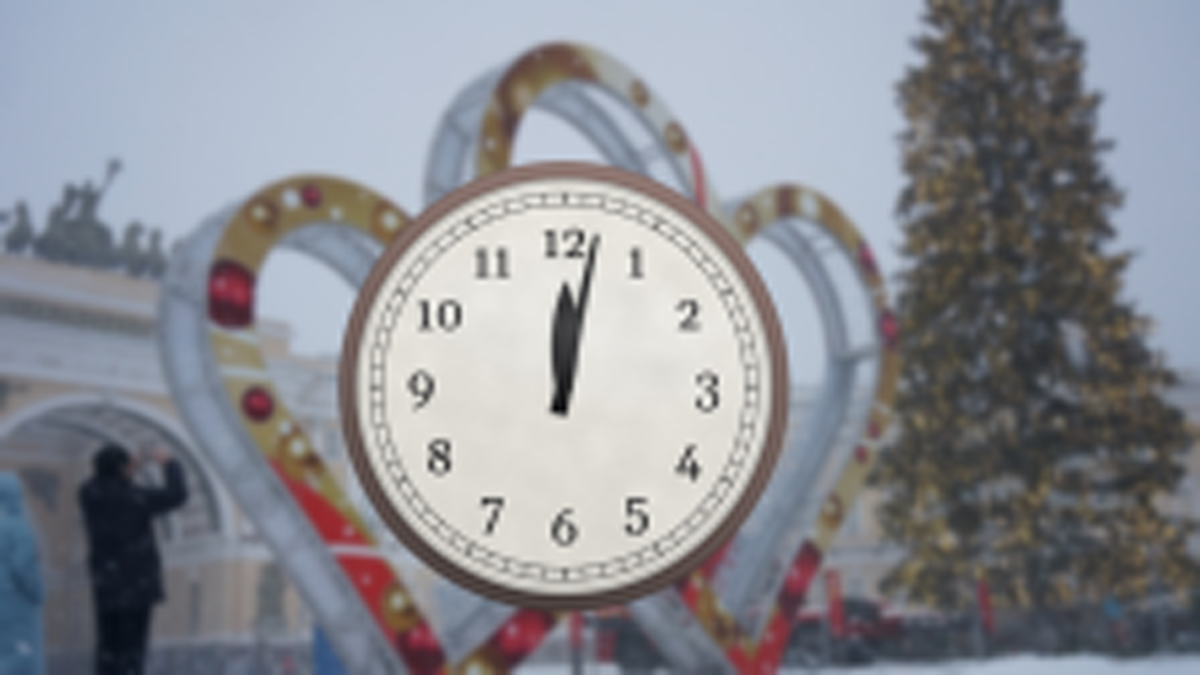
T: 12:02
